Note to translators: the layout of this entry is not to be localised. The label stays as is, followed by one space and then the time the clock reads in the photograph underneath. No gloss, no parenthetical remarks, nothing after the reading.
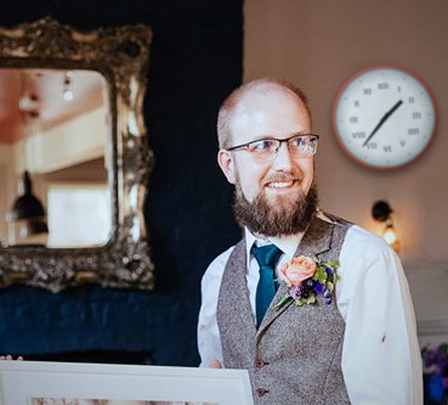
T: 1:37
